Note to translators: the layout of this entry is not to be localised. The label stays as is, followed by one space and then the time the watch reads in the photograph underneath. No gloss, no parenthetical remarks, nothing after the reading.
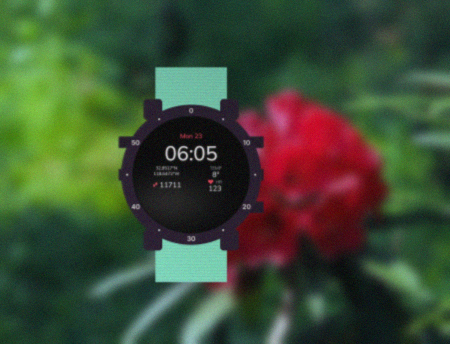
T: 6:05
